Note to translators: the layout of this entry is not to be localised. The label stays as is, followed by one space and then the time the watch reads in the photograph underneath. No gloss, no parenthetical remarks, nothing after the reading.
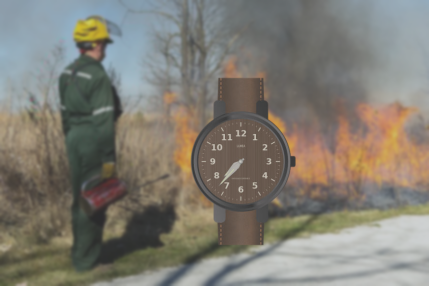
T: 7:37
